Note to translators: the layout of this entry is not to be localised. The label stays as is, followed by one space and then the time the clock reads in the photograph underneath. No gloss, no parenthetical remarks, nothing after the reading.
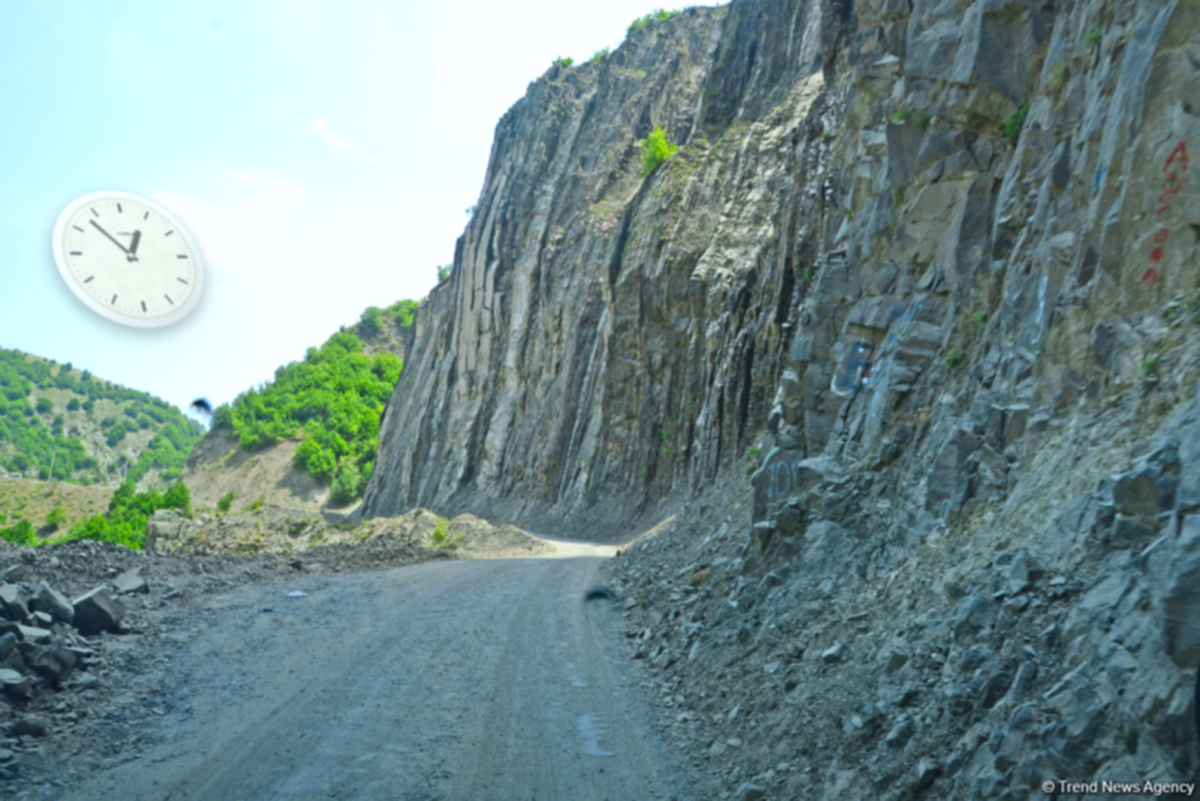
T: 12:53
